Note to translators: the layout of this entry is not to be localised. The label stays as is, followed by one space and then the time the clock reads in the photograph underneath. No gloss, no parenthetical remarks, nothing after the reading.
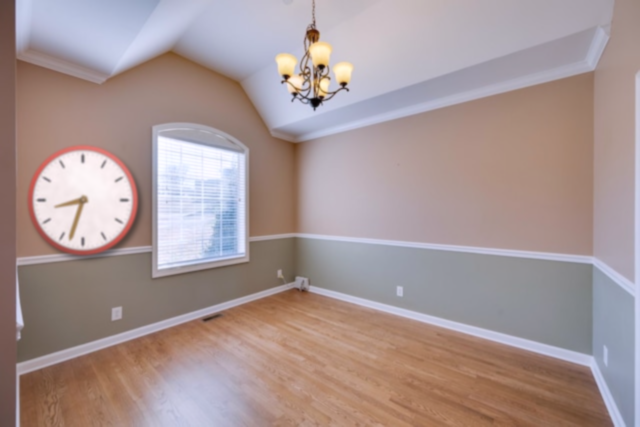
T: 8:33
